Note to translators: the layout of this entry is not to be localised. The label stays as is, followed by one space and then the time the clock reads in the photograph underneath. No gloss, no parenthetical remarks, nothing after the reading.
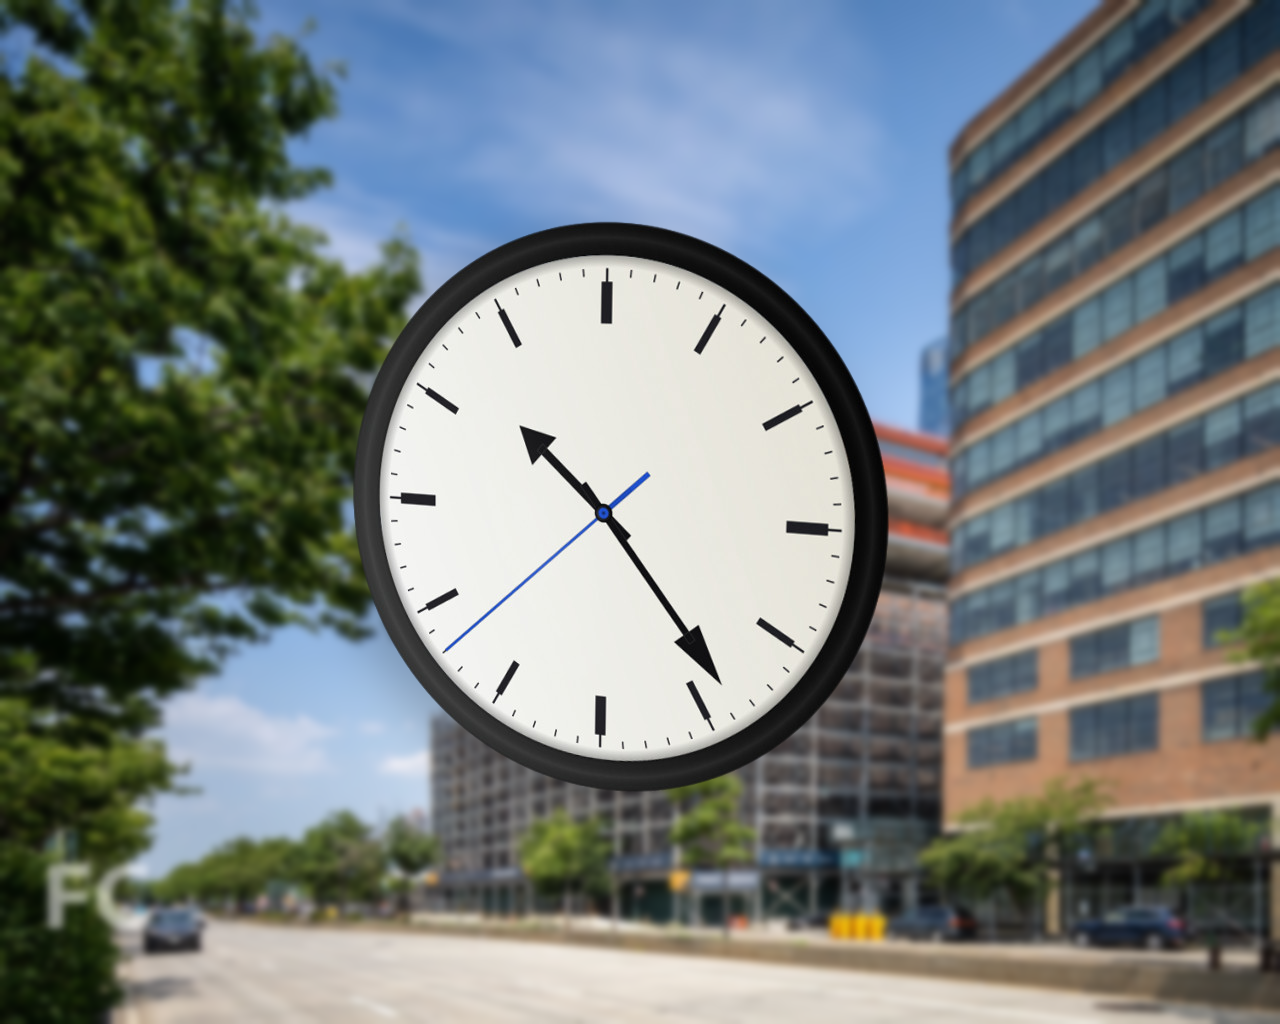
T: 10:23:38
